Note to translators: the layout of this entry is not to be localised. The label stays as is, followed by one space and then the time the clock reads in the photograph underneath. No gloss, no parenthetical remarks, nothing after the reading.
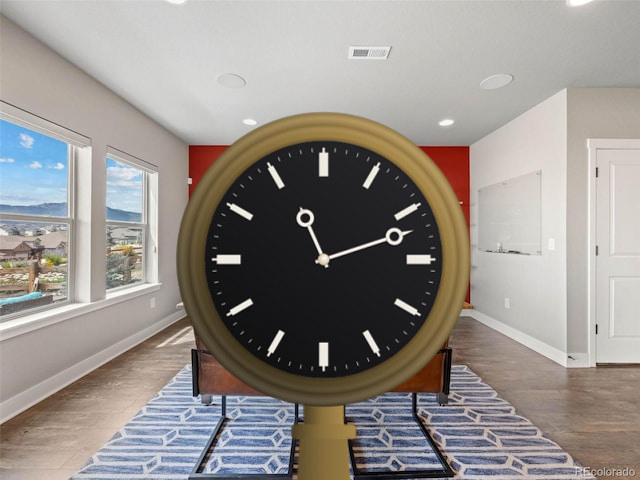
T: 11:12
